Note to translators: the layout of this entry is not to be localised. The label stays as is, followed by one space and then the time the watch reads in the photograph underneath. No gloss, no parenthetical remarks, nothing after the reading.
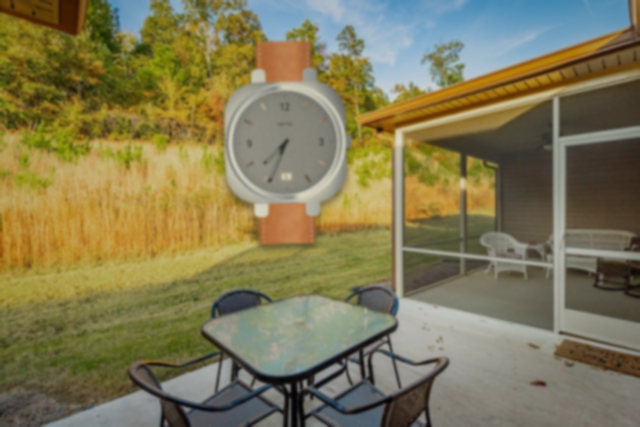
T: 7:34
